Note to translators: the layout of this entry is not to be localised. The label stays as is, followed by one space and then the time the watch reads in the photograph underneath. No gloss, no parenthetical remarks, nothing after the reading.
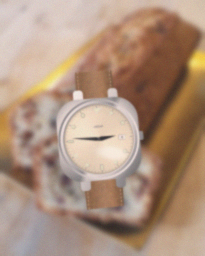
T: 2:46
